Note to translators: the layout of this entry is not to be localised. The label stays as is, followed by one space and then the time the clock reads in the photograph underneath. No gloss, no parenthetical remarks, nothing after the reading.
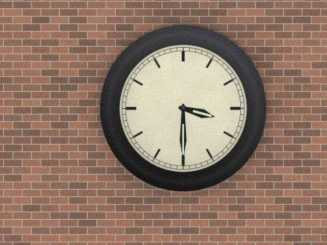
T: 3:30
